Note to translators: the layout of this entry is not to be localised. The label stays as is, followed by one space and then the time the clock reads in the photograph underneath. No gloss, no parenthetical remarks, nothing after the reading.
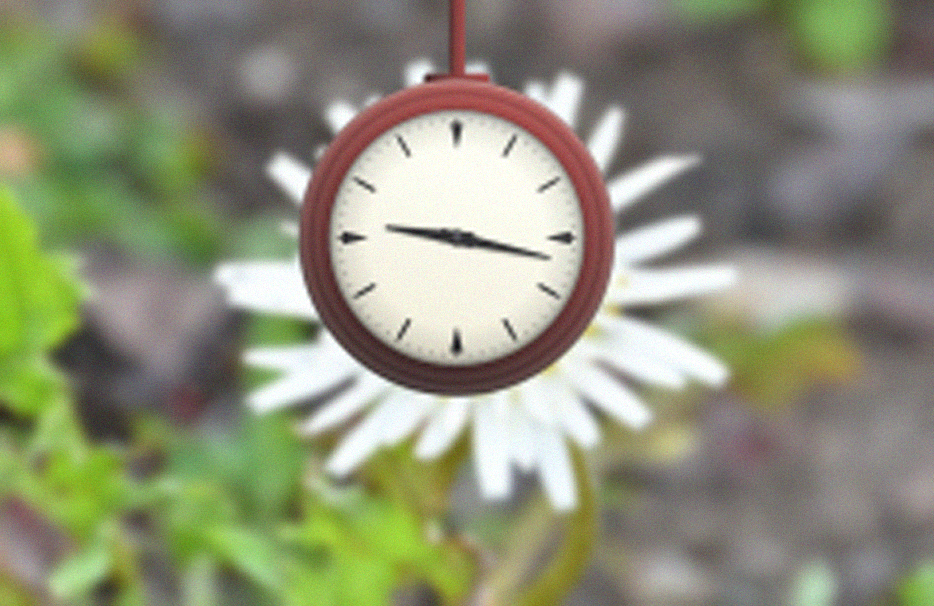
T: 9:17
